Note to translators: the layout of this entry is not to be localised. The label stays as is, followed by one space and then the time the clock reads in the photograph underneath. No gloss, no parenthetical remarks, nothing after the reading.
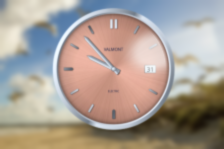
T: 9:53
